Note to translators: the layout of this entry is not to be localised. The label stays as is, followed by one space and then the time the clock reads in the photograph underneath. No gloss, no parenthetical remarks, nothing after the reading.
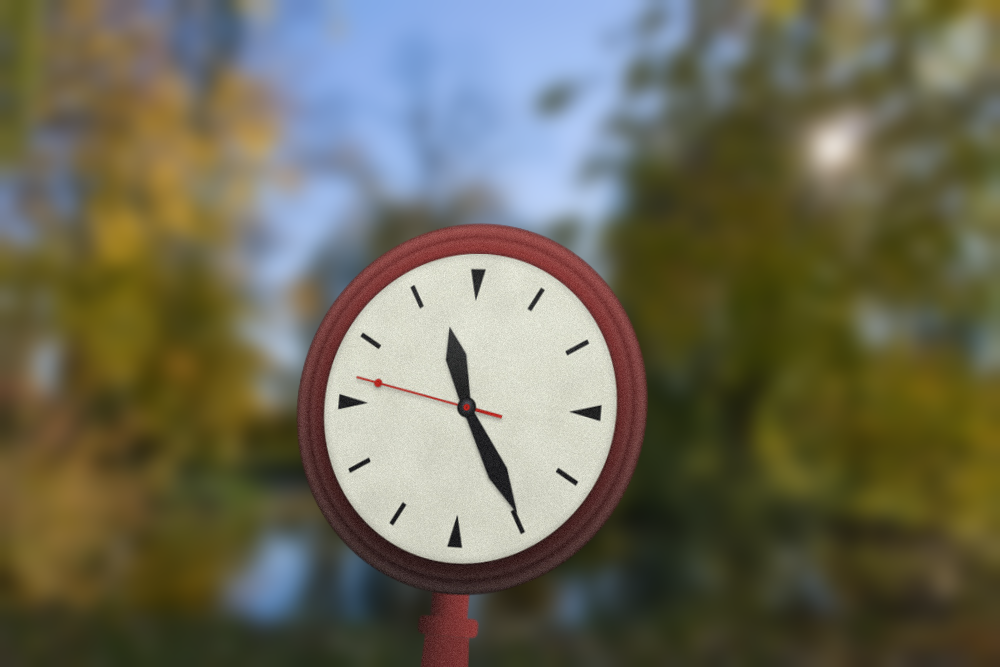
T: 11:24:47
